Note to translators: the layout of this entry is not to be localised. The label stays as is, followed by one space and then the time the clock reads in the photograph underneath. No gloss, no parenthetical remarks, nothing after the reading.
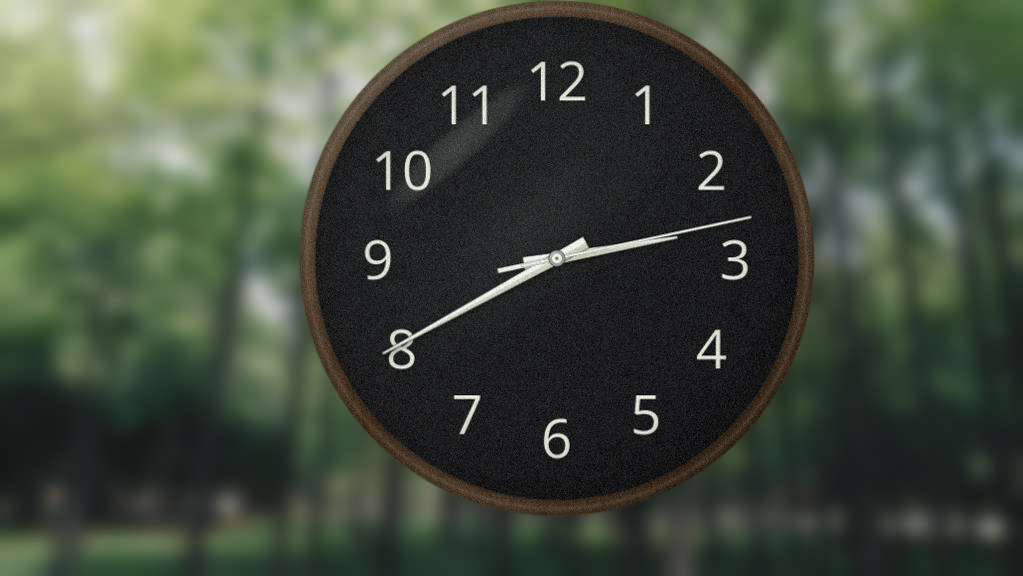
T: 2:40:13
